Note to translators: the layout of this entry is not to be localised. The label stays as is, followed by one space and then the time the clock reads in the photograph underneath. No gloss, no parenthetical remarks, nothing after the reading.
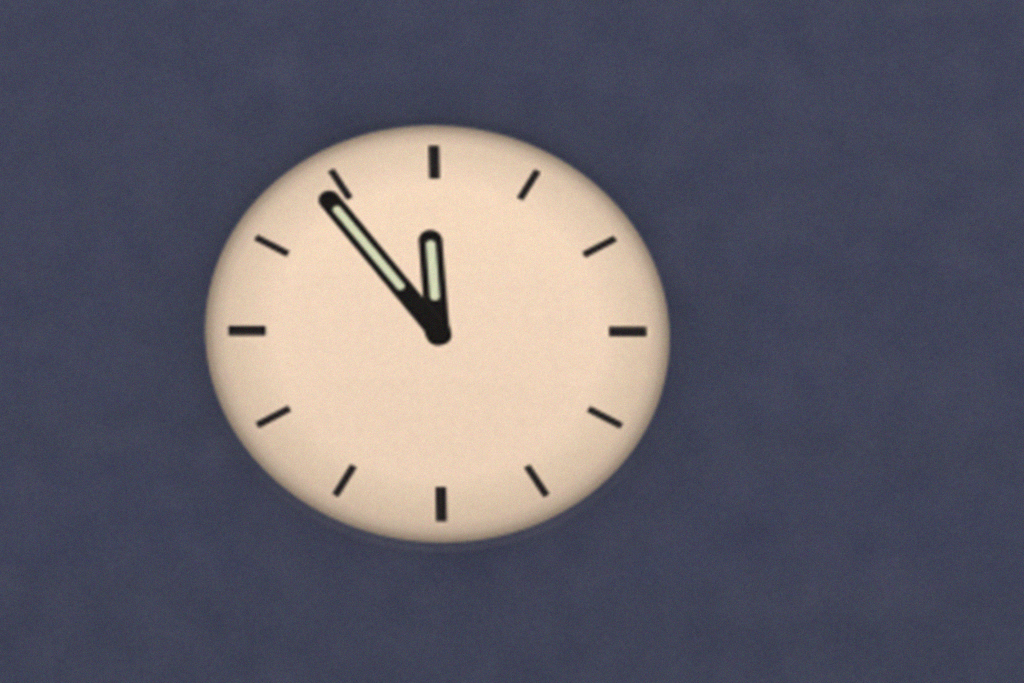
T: 11:54
